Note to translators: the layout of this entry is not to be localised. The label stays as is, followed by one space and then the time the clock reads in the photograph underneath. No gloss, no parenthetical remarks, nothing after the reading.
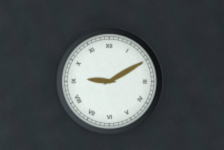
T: 9:10
